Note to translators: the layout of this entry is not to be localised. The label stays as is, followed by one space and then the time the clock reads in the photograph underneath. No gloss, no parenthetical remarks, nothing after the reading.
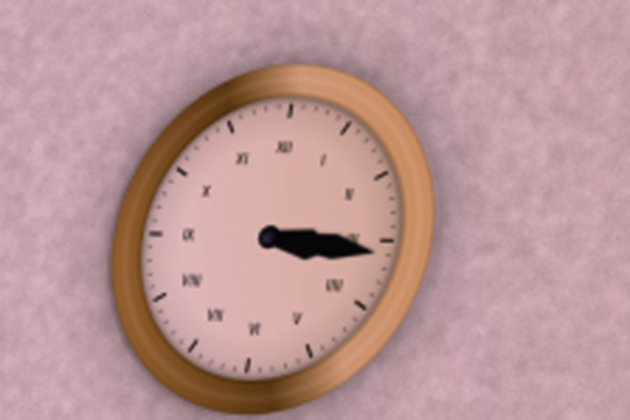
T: 3:16
